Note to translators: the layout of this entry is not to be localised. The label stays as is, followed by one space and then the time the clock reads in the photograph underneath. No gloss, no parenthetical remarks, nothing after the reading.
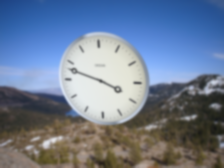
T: 3:48
